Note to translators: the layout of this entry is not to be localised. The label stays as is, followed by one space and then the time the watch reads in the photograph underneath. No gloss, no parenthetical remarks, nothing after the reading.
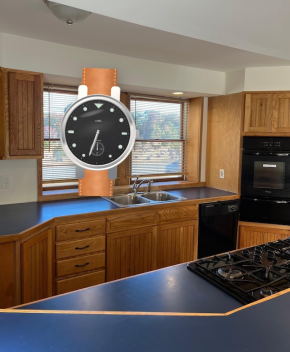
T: 6:33
